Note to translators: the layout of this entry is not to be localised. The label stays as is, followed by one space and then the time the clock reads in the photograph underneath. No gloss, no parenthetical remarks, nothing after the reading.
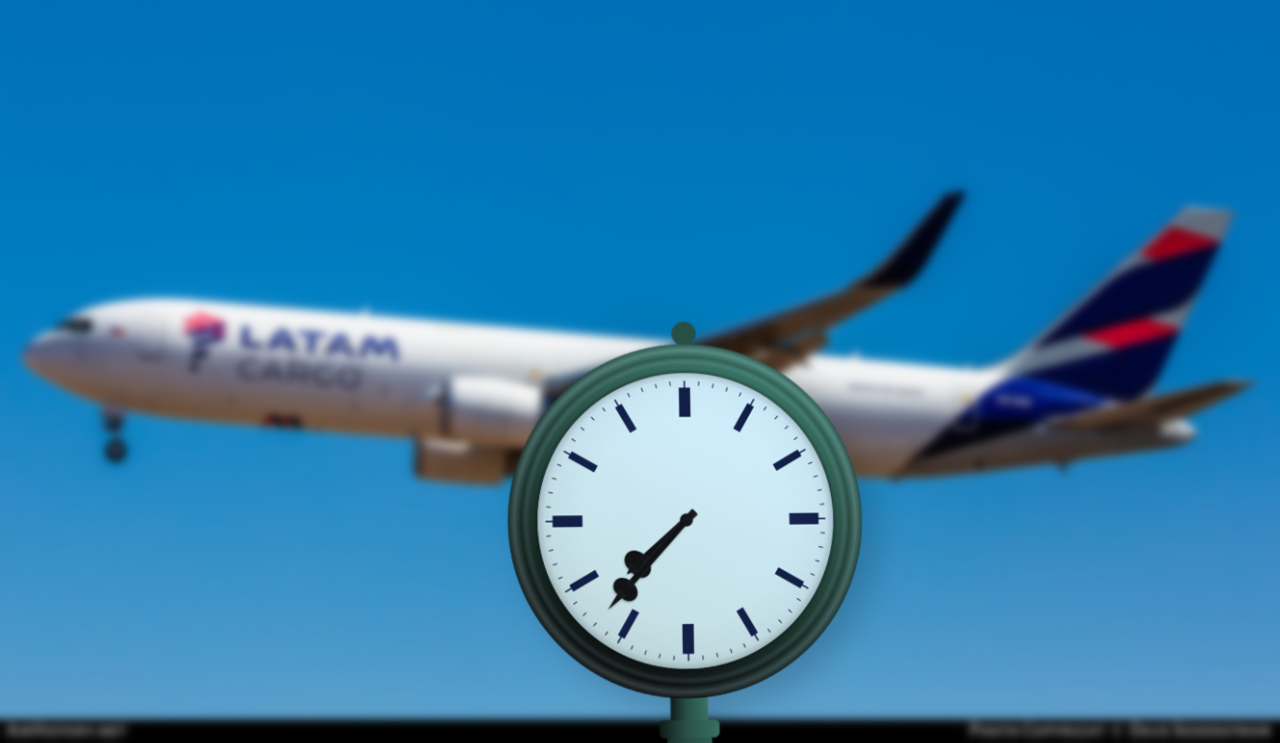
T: 7:37
